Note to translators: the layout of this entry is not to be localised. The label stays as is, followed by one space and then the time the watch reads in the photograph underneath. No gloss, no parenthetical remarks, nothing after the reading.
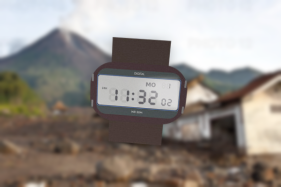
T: 11:32:02
